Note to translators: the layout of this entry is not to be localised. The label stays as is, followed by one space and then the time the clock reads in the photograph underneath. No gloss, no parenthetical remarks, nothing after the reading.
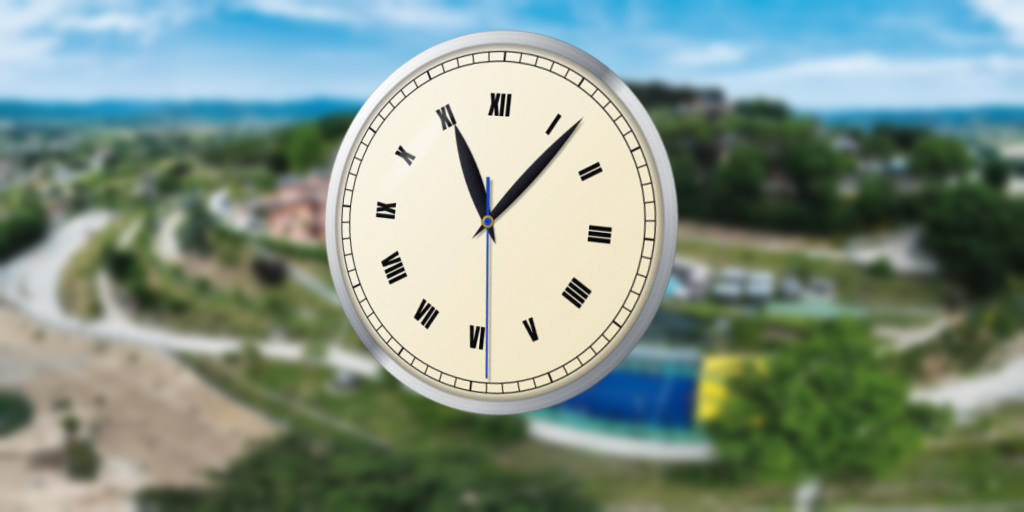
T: 11:06:29
